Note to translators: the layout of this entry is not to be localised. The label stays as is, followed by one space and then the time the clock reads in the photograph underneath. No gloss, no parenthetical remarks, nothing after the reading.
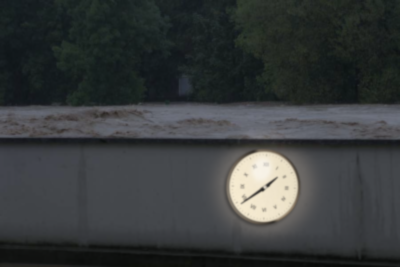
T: 1:39
